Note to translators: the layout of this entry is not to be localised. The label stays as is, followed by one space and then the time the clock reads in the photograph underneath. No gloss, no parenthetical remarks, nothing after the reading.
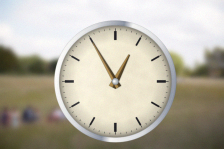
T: 12:55
